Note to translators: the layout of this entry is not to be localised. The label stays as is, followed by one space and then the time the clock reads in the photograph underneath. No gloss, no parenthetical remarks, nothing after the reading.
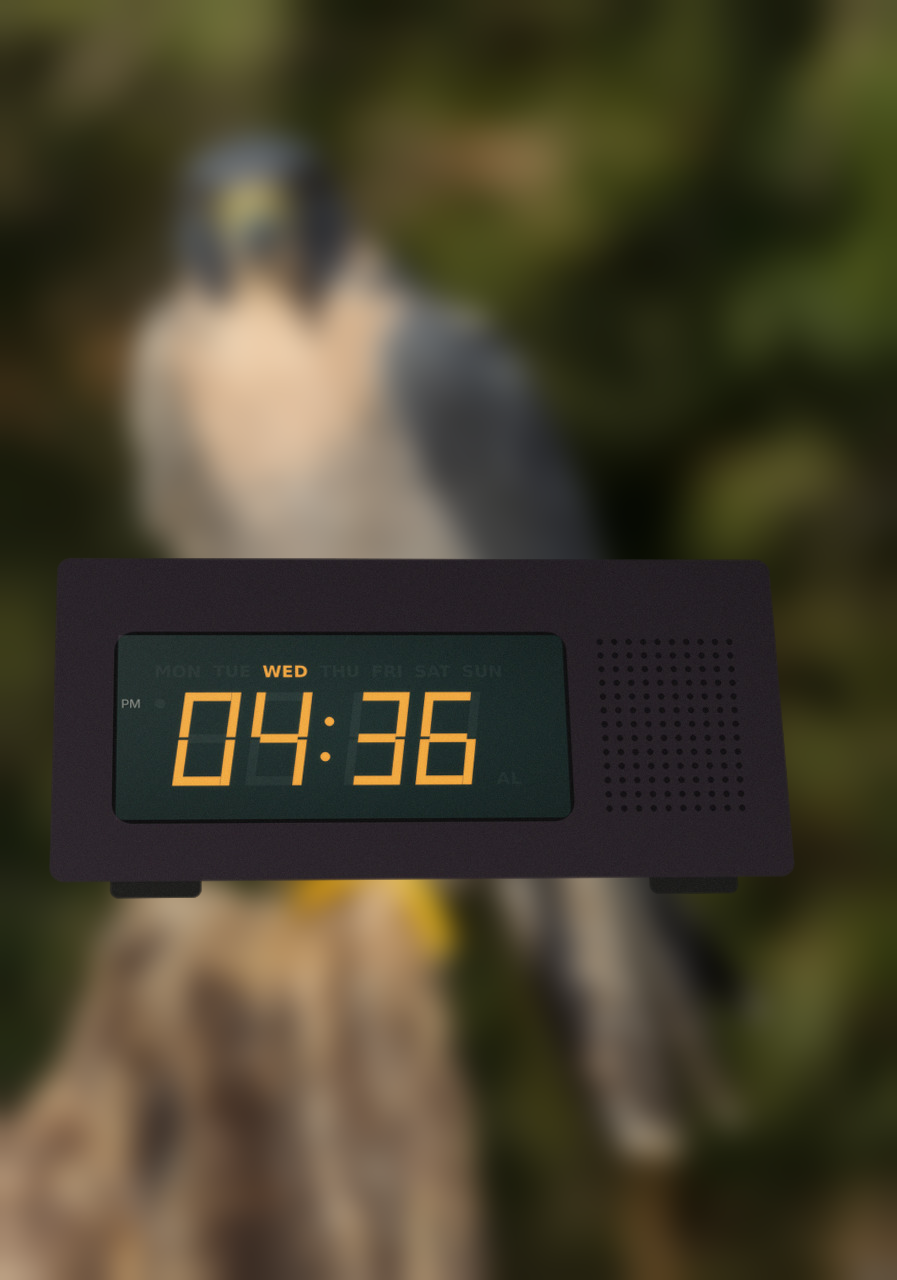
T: 4:36
